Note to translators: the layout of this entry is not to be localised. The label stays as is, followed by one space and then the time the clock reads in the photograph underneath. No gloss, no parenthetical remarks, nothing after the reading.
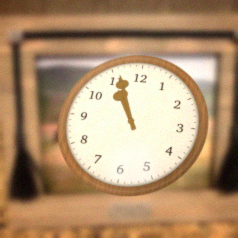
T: 10:56
